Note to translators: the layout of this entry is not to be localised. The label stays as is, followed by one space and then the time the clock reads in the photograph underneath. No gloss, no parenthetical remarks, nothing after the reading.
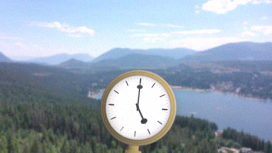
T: 5:00
